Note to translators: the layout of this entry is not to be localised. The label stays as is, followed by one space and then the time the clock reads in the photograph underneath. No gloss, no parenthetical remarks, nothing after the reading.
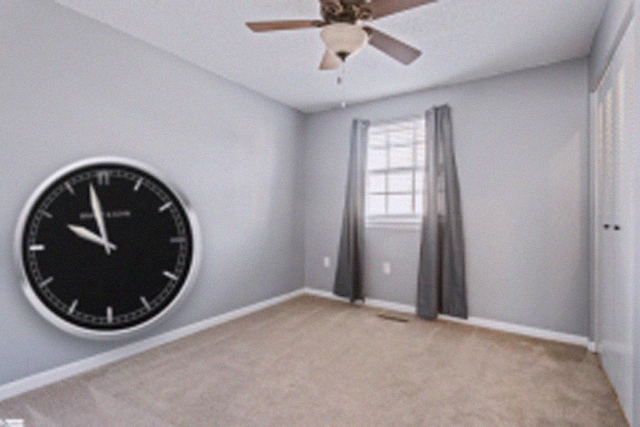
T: 9:58
